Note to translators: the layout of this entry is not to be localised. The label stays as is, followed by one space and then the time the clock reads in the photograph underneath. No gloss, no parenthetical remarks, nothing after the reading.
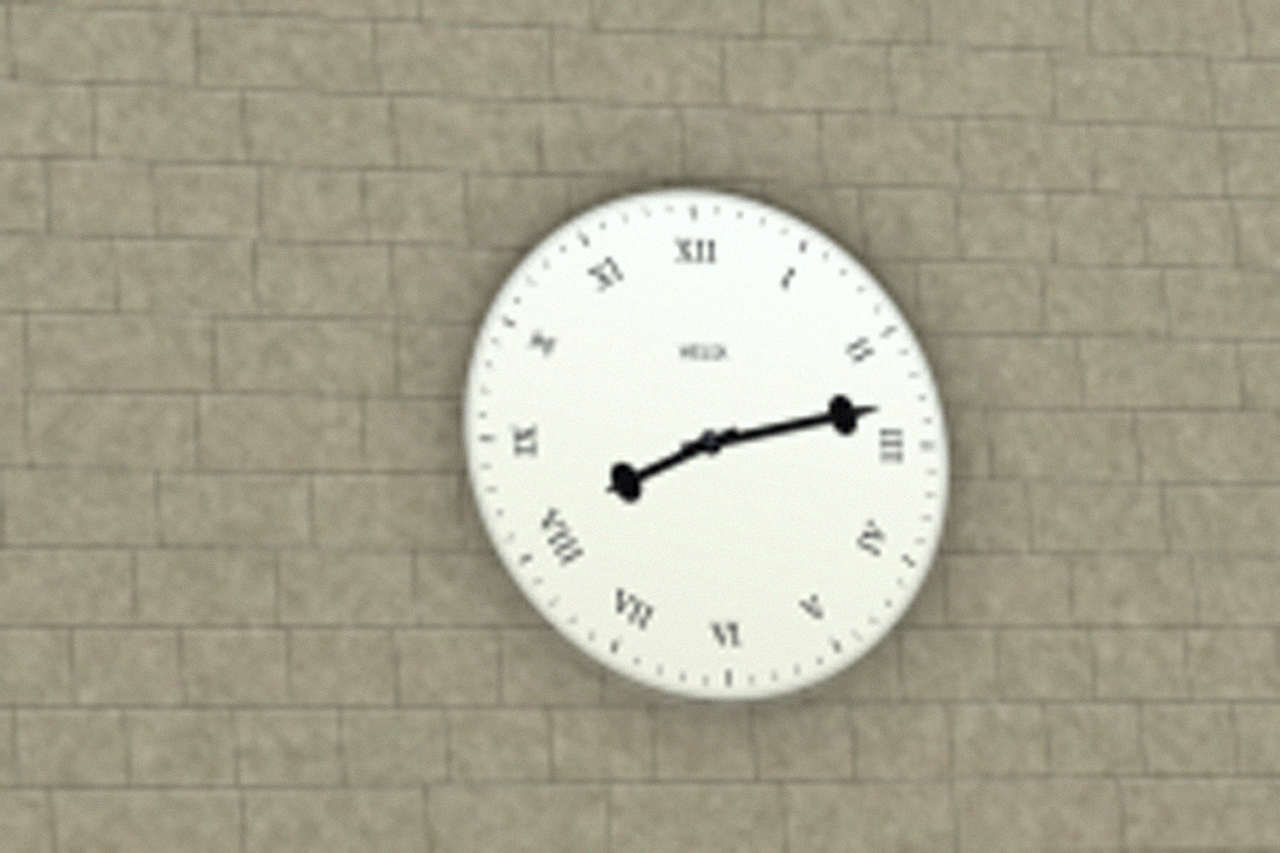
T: 8:13
